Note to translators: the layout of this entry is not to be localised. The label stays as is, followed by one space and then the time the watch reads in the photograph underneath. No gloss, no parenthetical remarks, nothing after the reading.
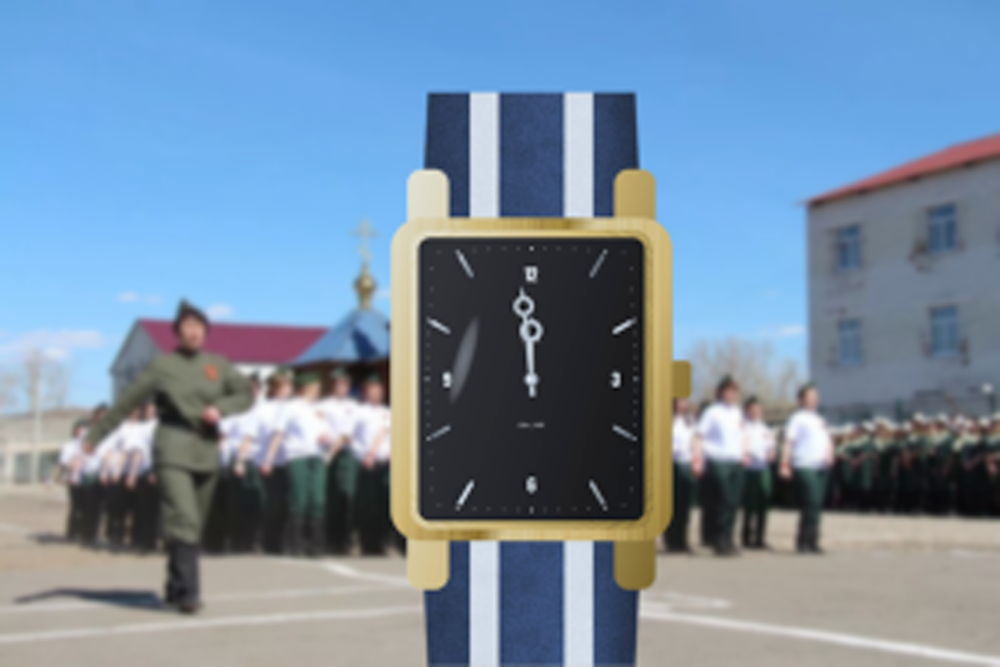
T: 11:59
